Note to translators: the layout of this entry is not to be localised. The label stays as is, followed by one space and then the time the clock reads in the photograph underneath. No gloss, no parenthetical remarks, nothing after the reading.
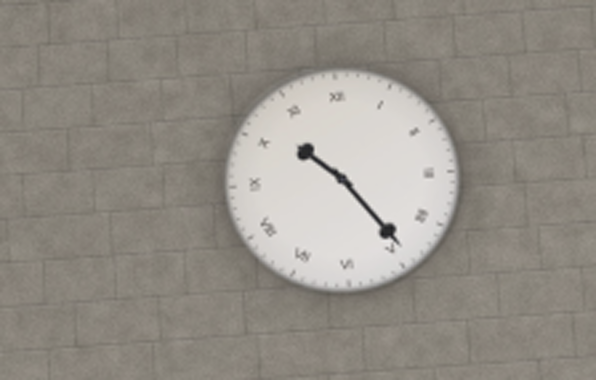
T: 10:24
